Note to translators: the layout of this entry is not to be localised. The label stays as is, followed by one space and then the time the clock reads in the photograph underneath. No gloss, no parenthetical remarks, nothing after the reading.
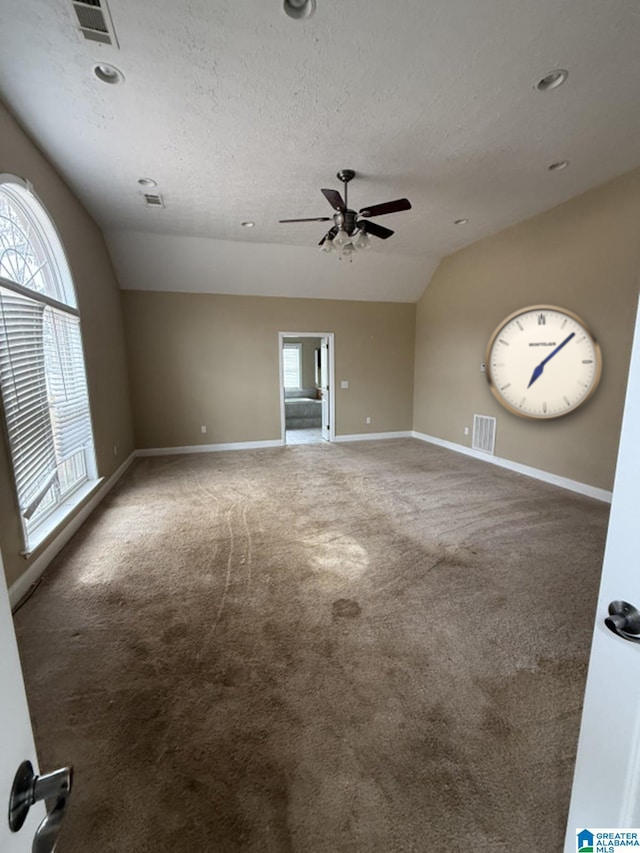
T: 7:08
